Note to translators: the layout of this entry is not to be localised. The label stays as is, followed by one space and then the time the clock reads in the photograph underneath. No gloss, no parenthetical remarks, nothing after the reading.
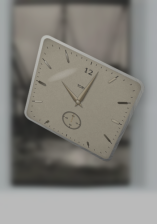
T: 10:02
